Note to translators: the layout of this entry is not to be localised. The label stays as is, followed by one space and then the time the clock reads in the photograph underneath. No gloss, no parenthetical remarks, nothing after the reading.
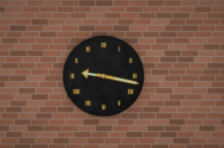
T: 9:17
